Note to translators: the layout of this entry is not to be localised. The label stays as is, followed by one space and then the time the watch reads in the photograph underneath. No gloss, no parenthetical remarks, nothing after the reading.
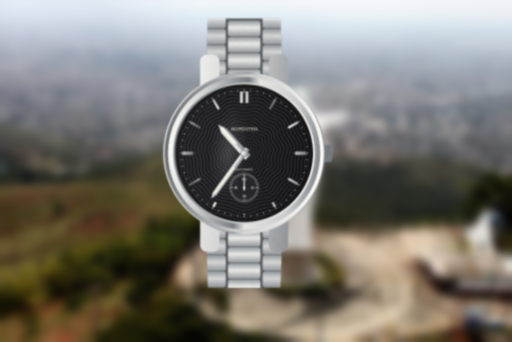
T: 10:36
